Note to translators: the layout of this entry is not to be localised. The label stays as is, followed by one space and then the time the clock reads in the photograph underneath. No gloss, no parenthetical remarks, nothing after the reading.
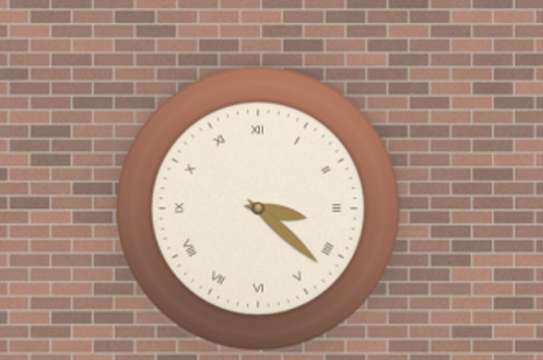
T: 3:22
